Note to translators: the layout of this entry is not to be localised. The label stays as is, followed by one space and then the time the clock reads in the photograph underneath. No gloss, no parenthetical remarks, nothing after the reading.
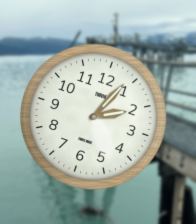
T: 2:04
